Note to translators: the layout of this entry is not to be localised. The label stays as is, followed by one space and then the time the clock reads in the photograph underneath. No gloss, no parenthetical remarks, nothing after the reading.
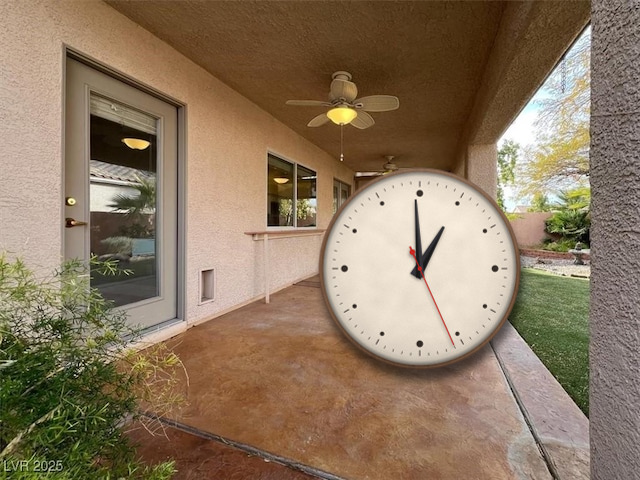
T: 12:59:26
